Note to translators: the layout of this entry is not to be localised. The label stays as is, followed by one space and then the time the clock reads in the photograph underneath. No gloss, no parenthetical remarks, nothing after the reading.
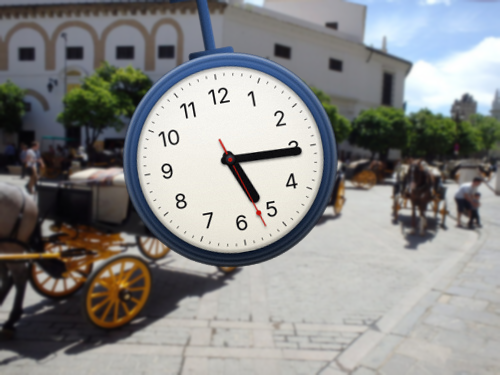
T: 5:15:27
